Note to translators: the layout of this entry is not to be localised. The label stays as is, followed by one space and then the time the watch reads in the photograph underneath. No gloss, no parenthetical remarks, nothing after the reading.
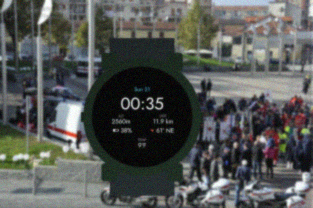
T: 0:35
